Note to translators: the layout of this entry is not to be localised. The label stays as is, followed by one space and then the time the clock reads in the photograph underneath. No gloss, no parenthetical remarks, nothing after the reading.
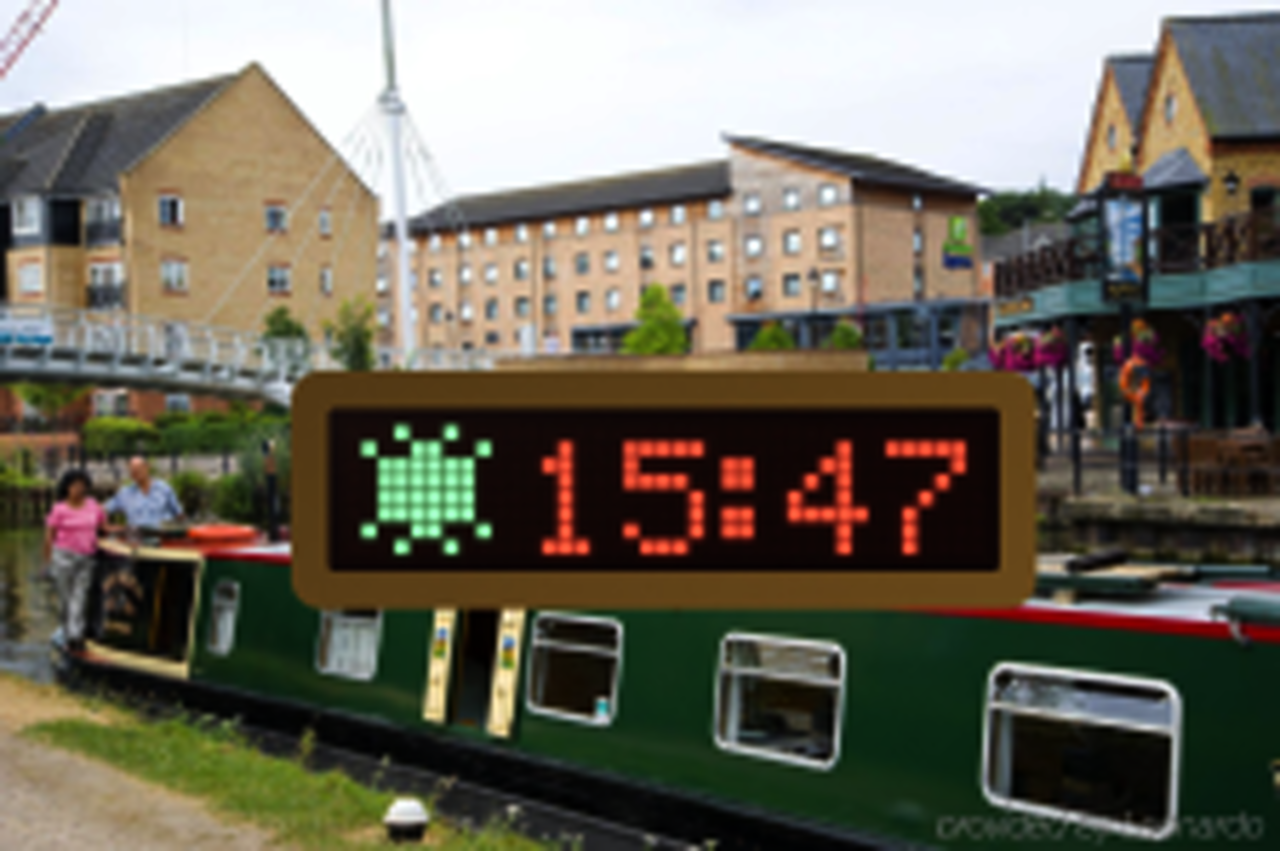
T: 15:47
